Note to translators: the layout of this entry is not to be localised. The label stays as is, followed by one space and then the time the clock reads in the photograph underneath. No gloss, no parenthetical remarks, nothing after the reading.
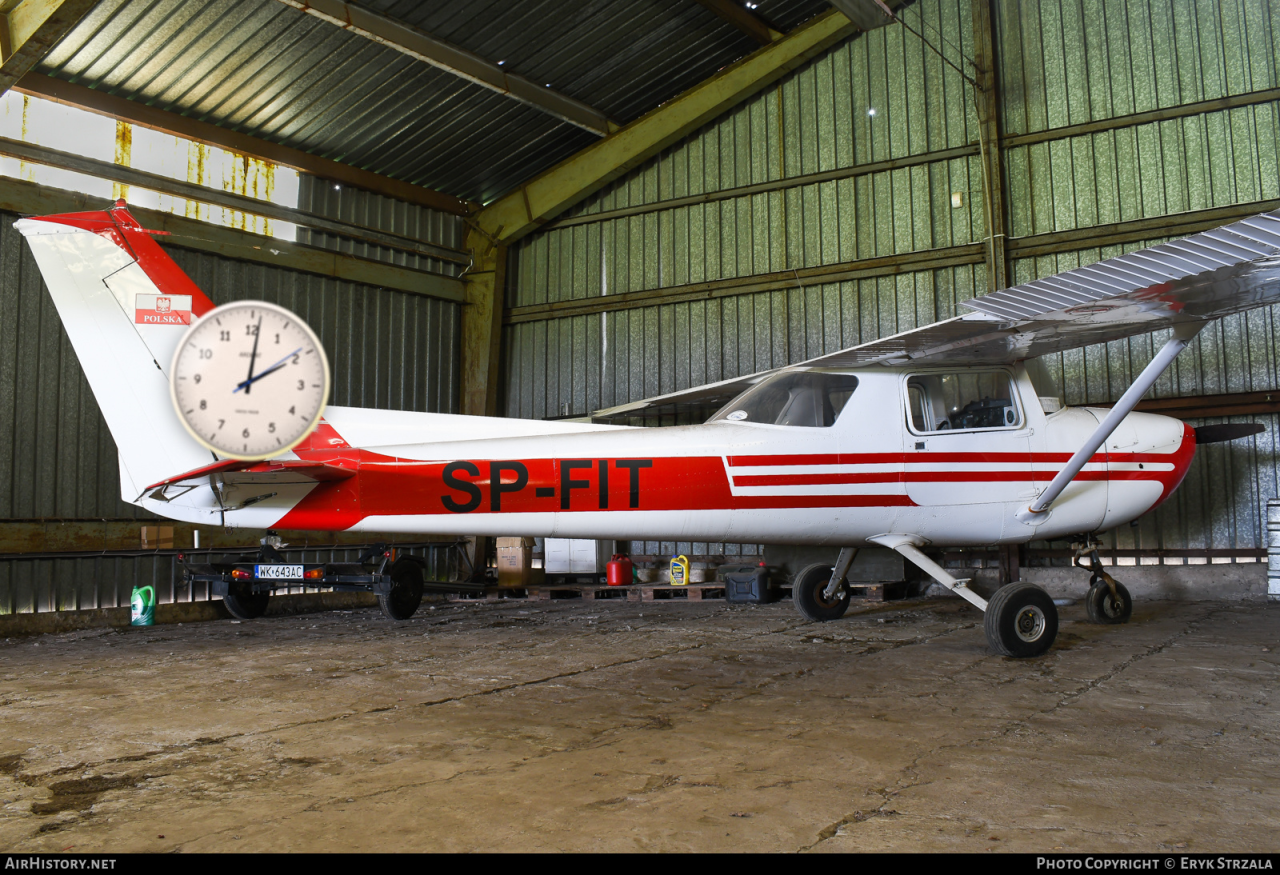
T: 2:01:09
